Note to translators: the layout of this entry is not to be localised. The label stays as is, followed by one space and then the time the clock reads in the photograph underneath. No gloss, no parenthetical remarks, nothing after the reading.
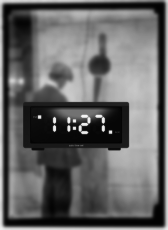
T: 11:27
